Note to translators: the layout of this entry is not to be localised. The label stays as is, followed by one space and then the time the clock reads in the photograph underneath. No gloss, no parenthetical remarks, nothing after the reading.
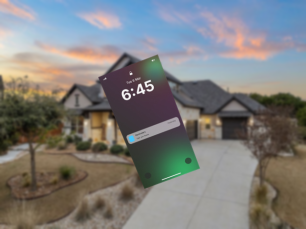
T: 6:45
